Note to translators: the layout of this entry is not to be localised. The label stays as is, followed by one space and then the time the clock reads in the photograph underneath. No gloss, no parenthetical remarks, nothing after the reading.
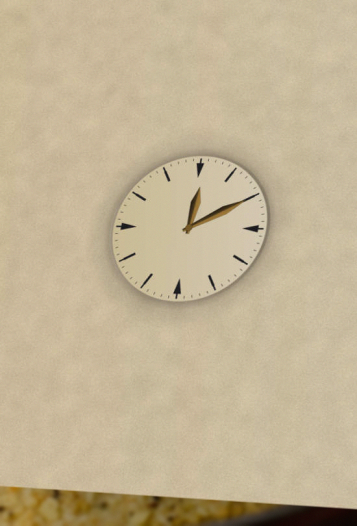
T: 12:10
